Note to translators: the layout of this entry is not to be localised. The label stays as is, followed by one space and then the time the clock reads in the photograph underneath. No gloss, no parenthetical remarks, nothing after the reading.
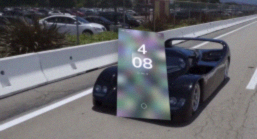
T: 4:08
